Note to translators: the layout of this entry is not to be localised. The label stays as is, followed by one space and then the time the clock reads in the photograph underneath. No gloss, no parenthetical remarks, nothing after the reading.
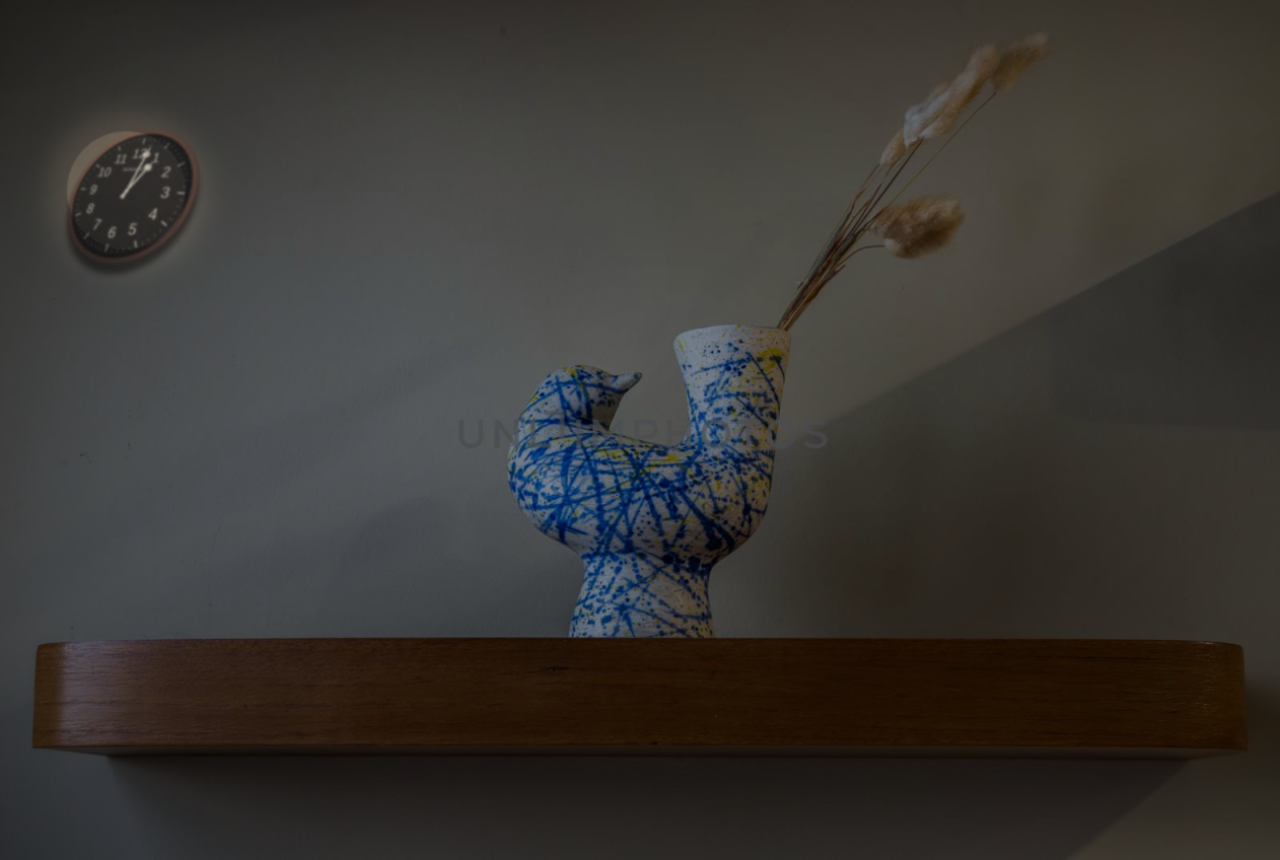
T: 1:02
